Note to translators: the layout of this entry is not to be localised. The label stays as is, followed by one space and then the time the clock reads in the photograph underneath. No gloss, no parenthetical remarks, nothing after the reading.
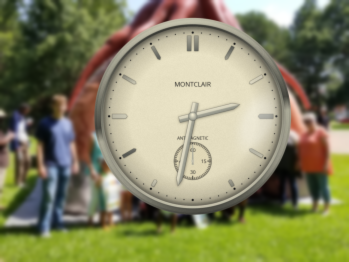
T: 2:32
